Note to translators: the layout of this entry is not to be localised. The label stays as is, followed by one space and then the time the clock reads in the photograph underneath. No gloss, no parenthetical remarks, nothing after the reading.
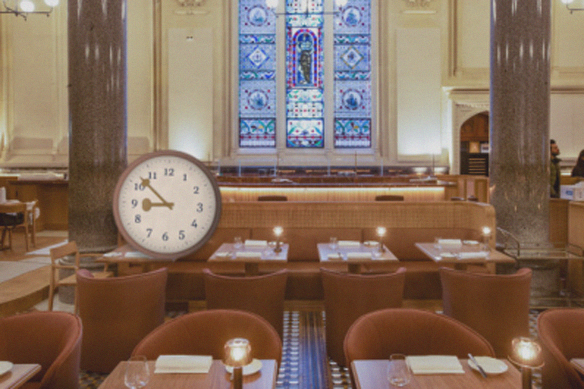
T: 8:52
